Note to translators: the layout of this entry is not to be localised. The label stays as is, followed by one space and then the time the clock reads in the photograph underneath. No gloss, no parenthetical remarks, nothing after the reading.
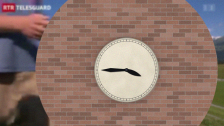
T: 3:45
